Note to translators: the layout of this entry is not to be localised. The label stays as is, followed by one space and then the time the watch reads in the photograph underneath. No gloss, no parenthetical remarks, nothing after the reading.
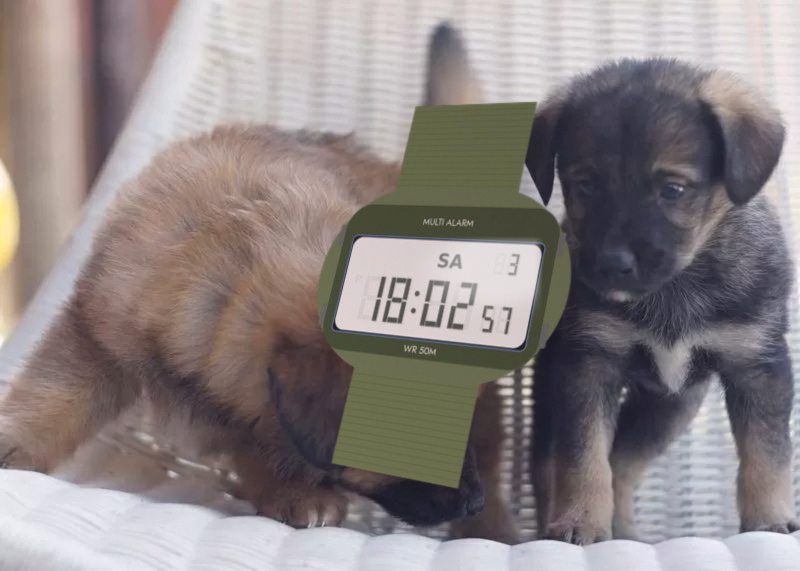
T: 18:02:57
